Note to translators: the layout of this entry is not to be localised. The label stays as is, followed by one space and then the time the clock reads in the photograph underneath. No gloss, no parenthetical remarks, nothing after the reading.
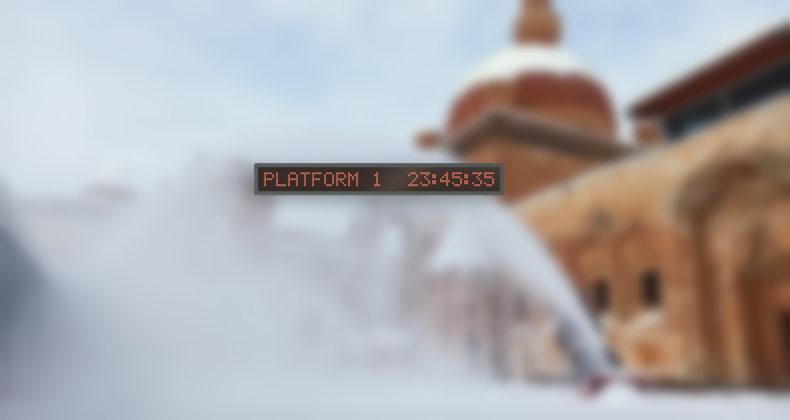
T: 23:45:35
